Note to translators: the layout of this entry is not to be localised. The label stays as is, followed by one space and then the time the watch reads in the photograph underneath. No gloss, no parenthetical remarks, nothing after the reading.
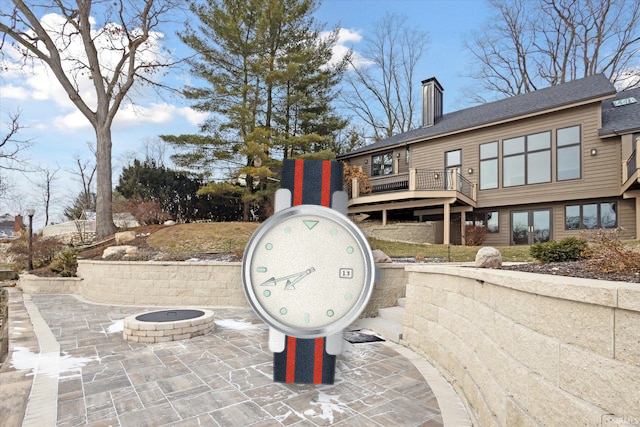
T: 7:42
